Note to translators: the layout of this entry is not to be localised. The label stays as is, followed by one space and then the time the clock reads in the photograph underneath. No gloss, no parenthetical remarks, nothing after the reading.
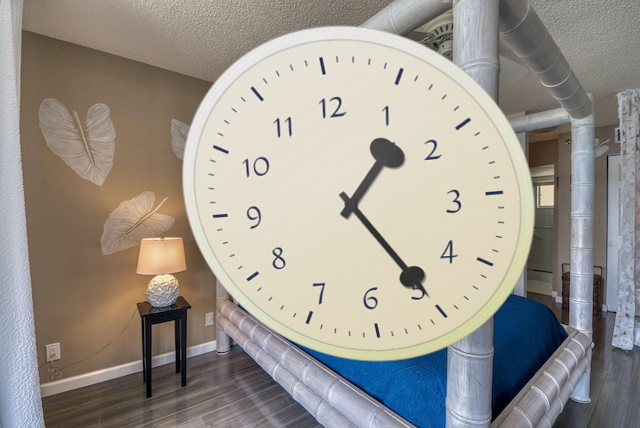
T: 1:25
